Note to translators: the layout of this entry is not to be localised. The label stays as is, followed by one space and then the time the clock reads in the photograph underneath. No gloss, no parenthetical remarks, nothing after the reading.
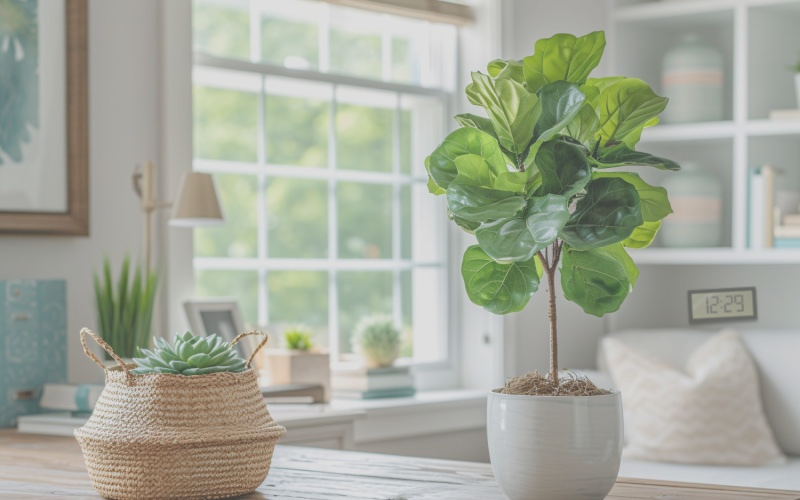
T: 12:29
